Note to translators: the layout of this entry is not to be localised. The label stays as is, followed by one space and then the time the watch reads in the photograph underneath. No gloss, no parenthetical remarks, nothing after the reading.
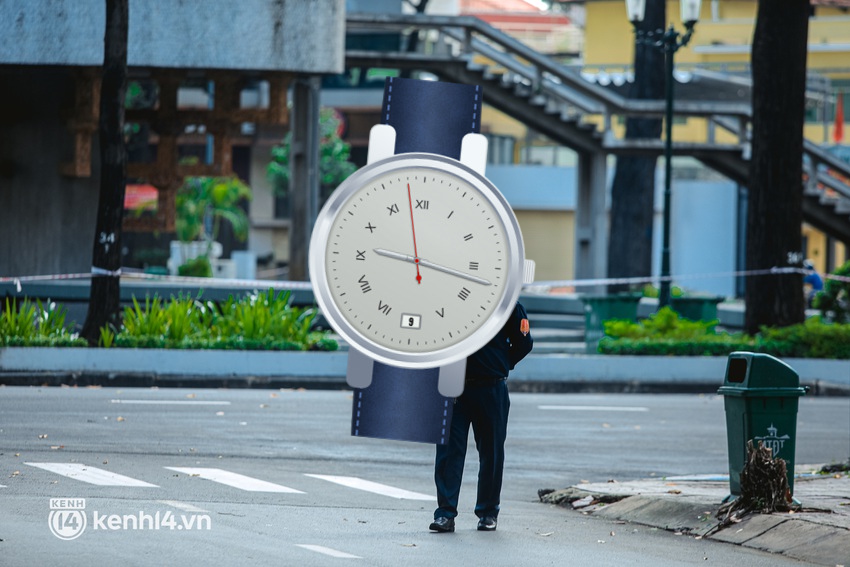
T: 9:16:58
